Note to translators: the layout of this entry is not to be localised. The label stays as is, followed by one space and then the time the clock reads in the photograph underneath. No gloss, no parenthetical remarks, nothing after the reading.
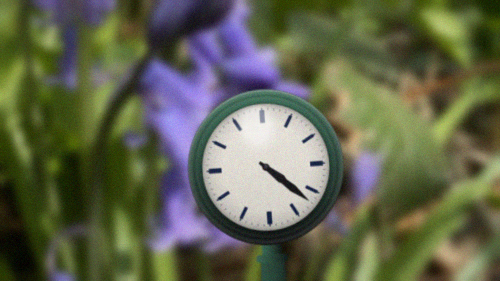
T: 4:22
